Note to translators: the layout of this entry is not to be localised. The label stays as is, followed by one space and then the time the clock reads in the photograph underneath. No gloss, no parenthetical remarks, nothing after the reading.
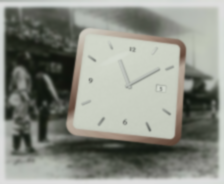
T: 11:09
